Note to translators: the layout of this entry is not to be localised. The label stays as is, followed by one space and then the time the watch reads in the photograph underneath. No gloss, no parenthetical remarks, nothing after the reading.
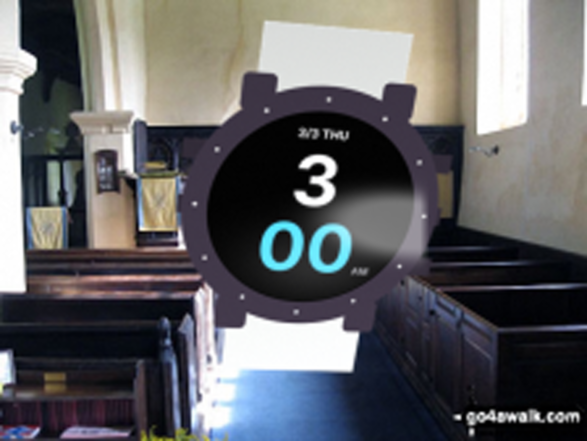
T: 3:00
